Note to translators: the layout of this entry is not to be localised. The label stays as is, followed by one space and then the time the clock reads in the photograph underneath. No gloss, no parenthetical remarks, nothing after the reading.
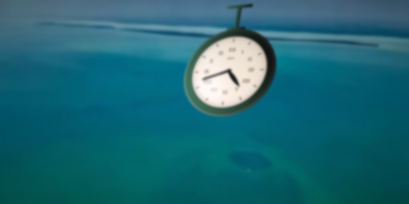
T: 4:42
